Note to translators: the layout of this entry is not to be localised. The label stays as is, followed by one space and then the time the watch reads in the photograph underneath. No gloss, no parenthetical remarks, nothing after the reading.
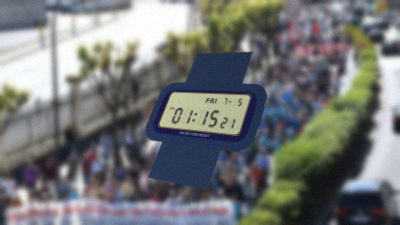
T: 1:15:21
